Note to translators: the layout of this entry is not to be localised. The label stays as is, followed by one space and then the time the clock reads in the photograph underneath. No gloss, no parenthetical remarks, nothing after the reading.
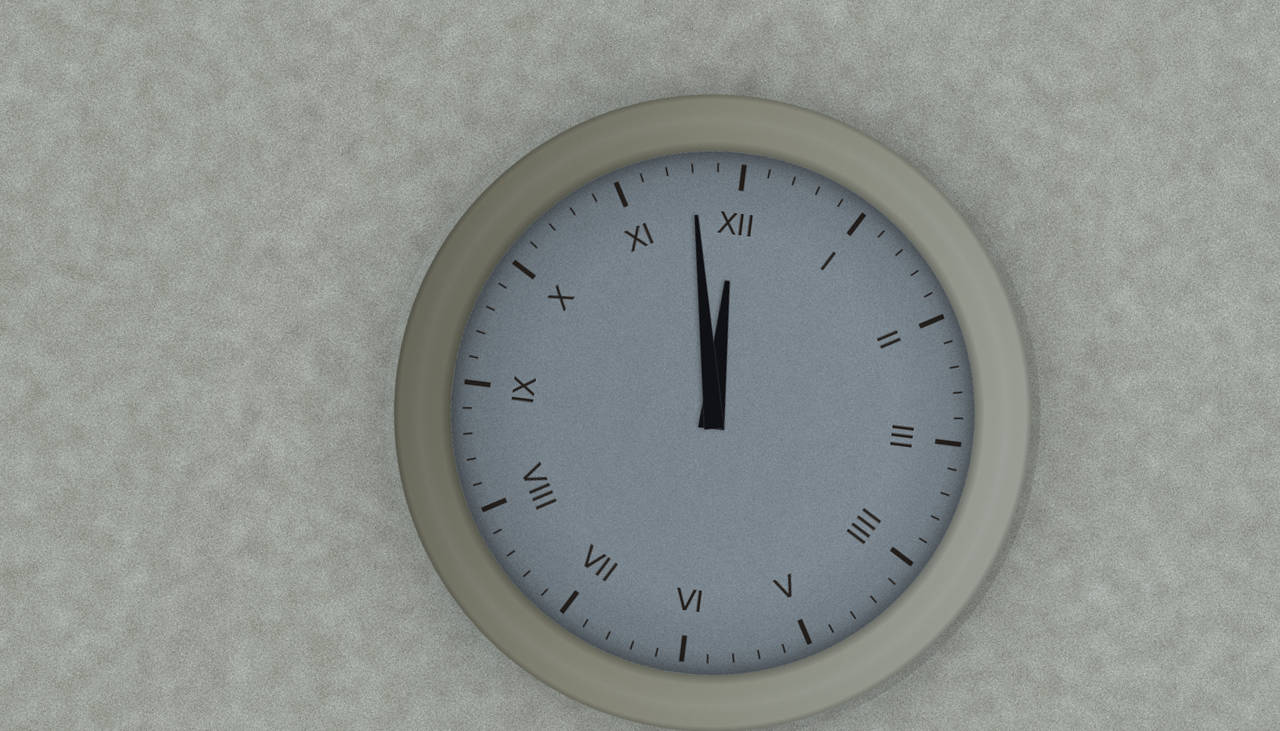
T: 11:58
